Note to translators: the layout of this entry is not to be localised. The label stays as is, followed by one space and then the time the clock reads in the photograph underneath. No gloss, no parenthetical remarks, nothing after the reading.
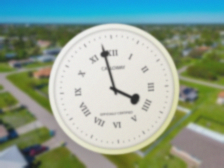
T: 3:58
